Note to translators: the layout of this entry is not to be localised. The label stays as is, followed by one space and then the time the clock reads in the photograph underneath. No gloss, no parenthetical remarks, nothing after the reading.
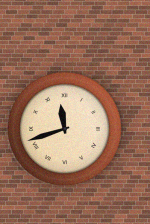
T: 11:42
